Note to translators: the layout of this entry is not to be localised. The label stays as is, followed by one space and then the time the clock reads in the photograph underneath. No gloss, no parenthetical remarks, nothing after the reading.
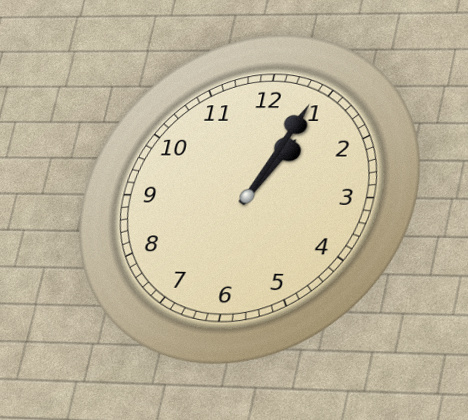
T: 1:04
